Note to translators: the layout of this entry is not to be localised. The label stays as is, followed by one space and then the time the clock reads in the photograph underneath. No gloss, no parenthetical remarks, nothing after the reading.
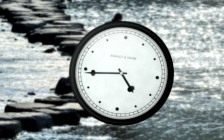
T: 4:44
